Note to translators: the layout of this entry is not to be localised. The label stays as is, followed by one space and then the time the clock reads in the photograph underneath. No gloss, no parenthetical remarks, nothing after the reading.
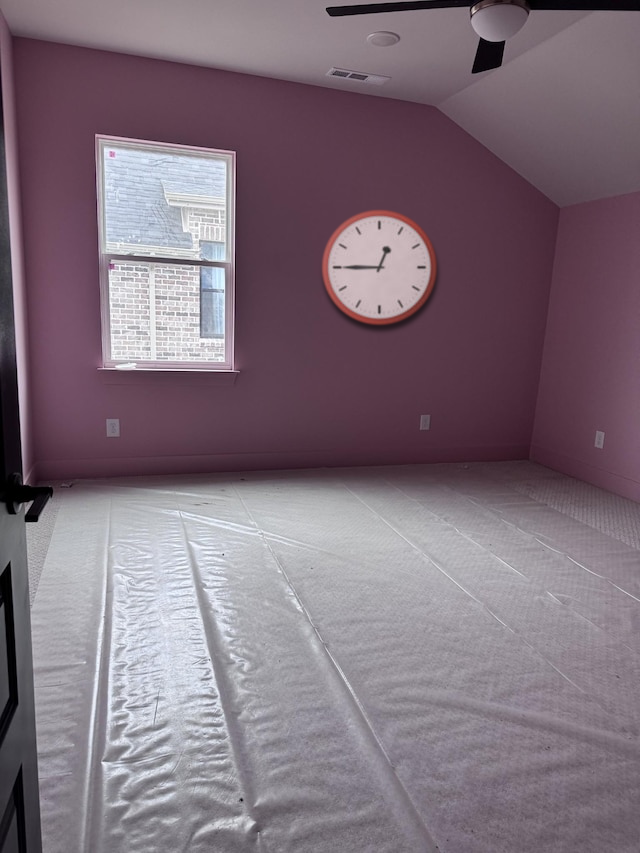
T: 12:45
